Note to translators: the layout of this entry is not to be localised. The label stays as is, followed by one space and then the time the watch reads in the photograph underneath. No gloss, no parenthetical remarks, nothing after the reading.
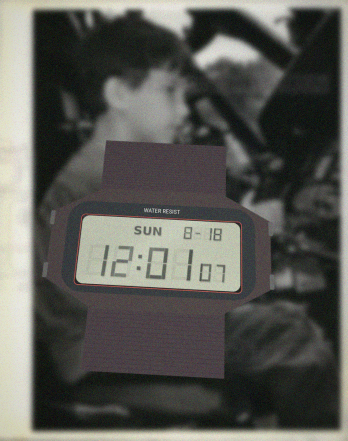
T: 12:01:07
